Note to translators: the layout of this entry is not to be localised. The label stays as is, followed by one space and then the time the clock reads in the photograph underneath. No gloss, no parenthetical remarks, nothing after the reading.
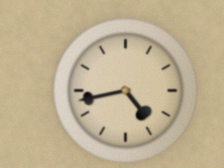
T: 4:43
